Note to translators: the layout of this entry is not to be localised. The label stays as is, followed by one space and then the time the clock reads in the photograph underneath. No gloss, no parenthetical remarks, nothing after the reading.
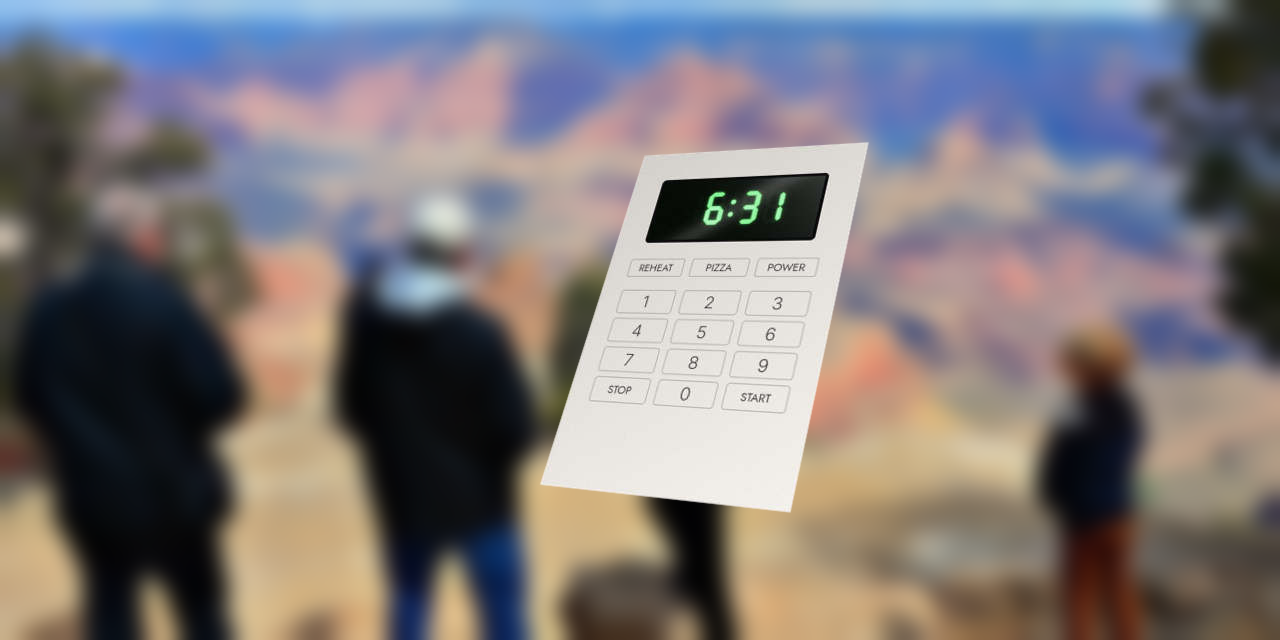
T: 6:31
